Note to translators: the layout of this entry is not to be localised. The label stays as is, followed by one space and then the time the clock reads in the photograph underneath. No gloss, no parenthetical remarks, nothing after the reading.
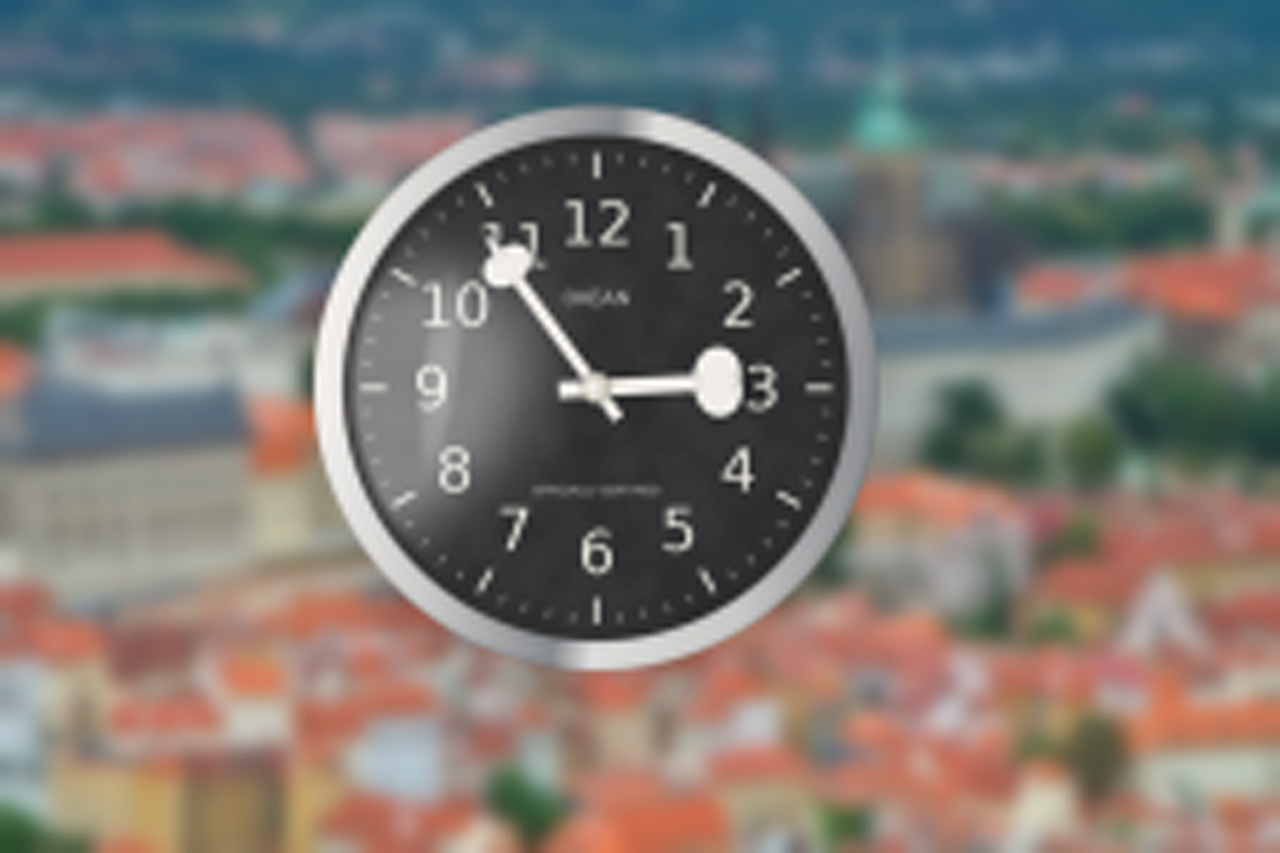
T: 2:54
